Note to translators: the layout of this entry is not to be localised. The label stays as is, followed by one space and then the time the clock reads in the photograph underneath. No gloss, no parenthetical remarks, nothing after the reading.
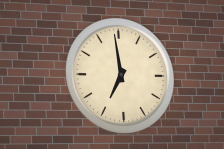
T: 6:59
